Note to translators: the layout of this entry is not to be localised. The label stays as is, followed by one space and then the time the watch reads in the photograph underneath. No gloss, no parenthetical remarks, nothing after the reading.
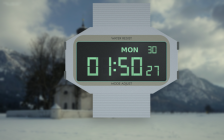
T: 1:50:27
